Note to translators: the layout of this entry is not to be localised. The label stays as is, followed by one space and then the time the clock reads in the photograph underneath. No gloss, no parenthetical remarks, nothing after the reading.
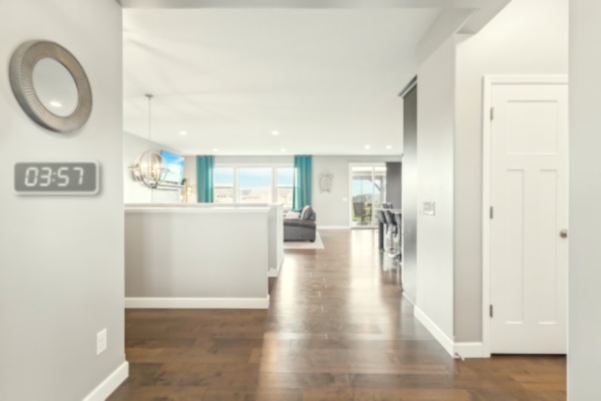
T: 3:57
